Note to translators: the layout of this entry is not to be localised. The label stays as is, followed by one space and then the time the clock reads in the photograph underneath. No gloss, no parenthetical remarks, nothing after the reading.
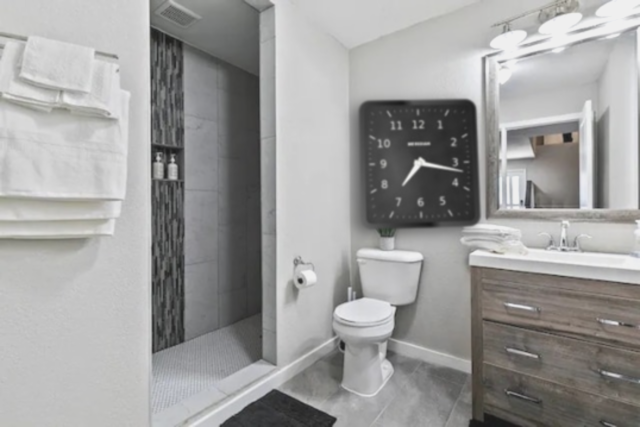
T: 7:17
